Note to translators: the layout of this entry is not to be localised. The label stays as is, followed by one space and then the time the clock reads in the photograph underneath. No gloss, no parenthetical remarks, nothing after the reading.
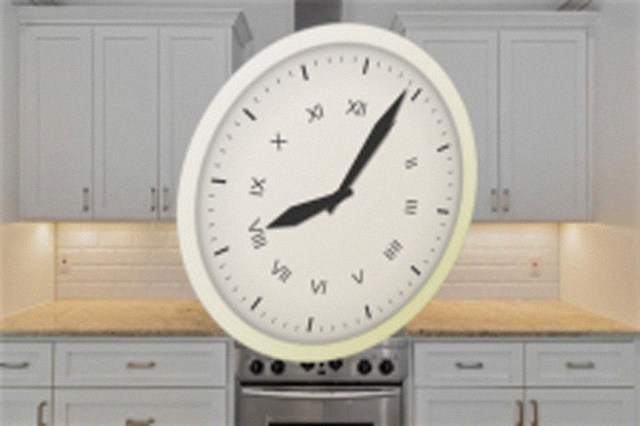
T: 8:04
